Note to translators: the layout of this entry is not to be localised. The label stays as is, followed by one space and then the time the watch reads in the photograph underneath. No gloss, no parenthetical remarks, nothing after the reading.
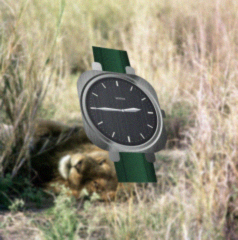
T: 2:45
